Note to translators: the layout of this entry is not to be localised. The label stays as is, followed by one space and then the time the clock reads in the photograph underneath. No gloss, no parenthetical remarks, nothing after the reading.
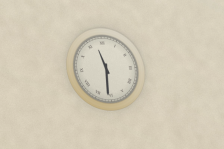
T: 11:31
